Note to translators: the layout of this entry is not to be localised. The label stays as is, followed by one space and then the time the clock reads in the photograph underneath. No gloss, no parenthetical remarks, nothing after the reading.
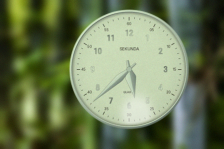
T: 5:38
